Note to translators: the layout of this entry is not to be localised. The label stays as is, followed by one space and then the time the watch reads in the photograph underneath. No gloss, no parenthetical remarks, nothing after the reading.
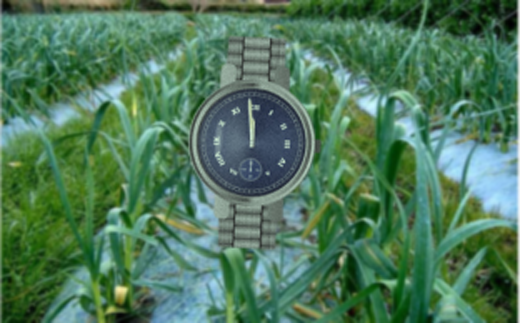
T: 11:59
